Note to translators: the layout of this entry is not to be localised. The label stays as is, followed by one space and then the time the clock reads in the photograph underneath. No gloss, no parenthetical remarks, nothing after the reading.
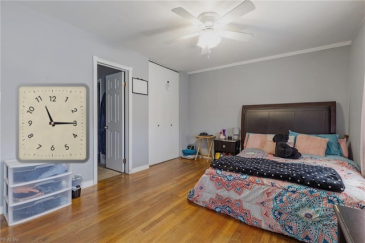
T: 11:15
